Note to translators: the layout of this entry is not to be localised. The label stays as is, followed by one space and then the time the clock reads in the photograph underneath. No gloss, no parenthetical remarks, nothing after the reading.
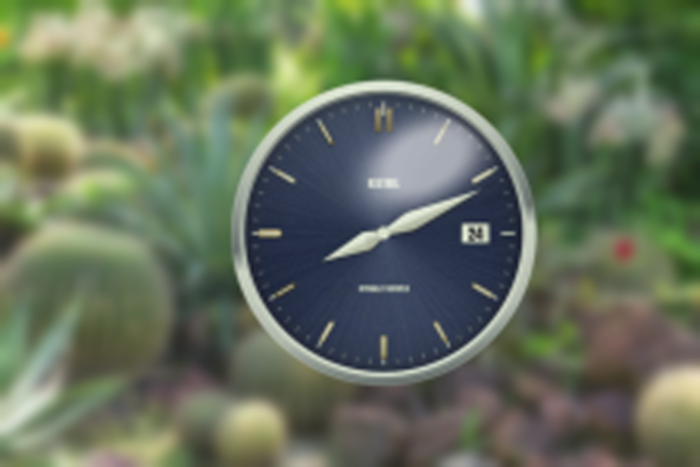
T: 8:11
